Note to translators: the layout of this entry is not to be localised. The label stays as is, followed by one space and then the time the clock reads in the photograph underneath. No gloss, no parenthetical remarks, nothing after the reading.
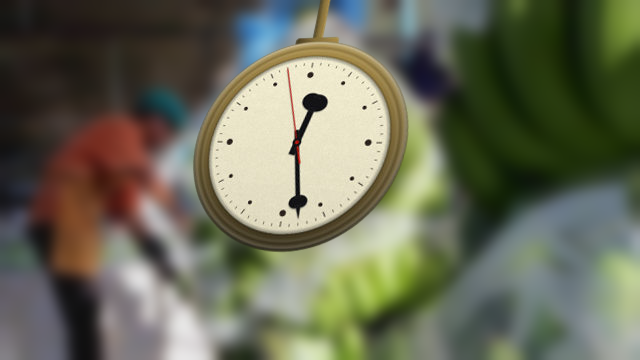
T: 12:27:57
